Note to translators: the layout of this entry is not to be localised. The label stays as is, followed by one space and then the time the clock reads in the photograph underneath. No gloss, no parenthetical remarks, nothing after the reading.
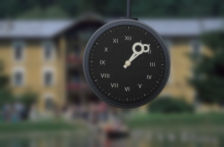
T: 1:08
